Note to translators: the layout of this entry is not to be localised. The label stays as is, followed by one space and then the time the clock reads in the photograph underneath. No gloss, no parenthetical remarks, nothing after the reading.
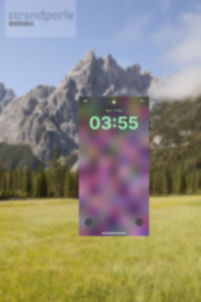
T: 3:55
